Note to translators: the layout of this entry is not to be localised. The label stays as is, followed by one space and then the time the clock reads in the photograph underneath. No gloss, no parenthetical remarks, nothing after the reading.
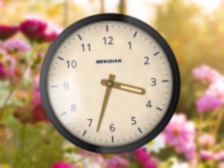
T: 3:33
